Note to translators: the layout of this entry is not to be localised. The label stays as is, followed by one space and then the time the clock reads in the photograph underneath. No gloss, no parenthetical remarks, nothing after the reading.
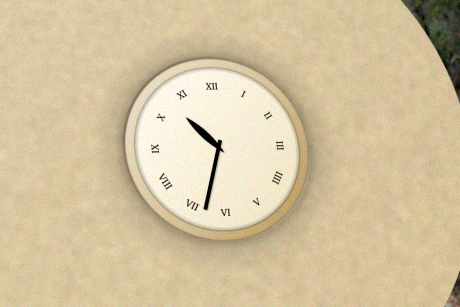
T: 10:33
